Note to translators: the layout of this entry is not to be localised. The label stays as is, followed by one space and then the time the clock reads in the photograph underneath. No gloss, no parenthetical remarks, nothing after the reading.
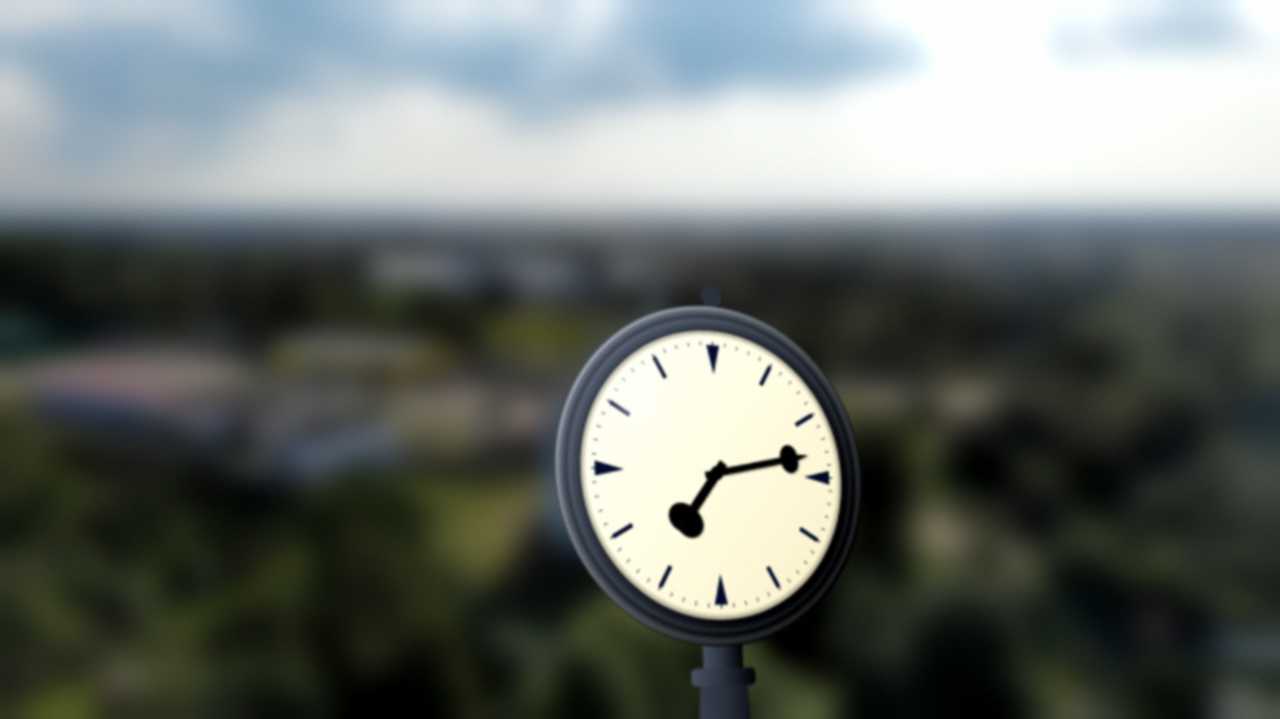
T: 7:13
